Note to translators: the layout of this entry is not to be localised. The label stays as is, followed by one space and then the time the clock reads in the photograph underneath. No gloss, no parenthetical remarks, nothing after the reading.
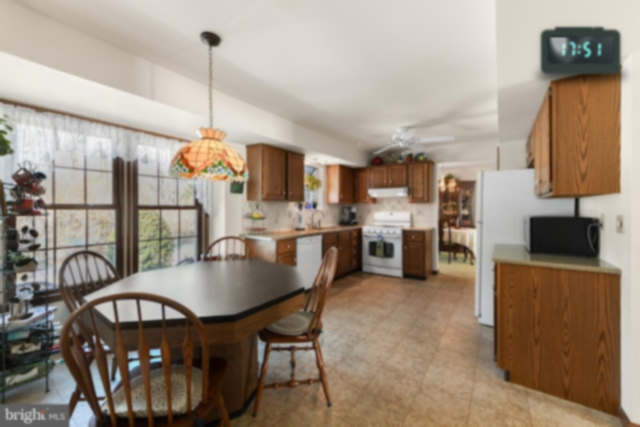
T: 17:51
